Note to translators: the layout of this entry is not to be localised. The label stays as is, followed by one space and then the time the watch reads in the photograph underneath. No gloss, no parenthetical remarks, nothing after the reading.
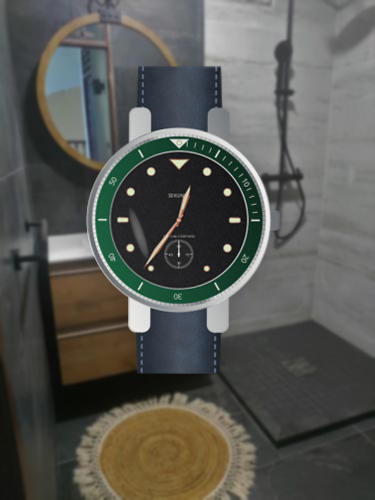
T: 12:36
